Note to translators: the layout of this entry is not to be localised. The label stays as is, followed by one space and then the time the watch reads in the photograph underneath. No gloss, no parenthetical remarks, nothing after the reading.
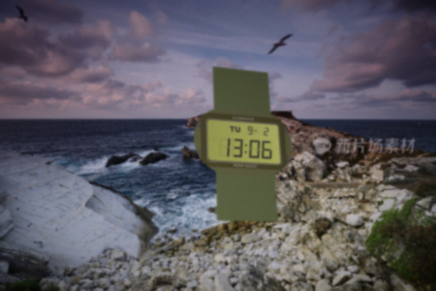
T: 13:06
